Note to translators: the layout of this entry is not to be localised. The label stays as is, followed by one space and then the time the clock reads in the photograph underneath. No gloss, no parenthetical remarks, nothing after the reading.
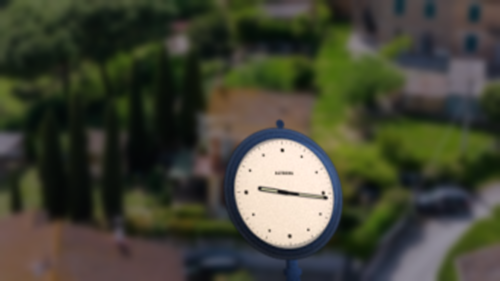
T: 9:16
